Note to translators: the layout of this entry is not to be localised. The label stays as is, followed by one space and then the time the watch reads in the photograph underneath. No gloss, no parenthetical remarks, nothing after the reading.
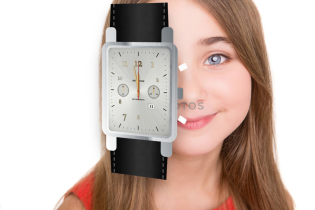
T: 11:58
